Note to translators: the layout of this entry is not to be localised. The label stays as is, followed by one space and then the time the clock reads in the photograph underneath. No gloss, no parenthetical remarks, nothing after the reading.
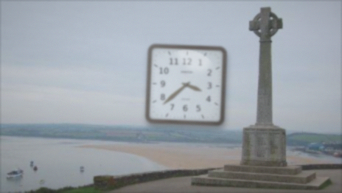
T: 3:38
